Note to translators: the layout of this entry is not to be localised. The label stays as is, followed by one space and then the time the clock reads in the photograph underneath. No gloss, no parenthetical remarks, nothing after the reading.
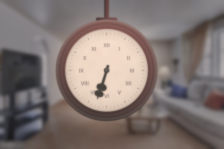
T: 6:33
